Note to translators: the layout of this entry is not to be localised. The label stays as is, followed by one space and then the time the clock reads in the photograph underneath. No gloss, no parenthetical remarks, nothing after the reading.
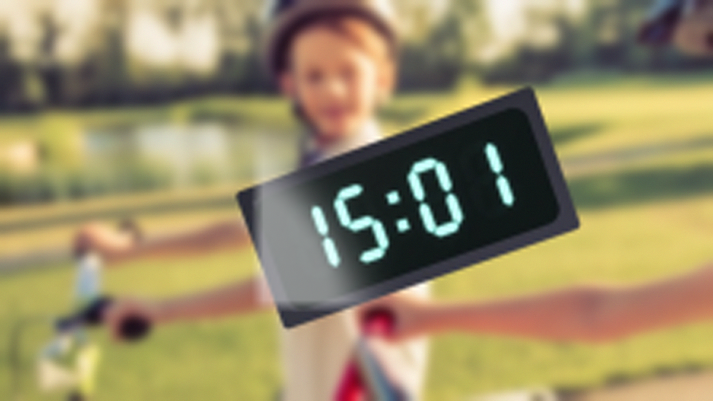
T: 15:01
